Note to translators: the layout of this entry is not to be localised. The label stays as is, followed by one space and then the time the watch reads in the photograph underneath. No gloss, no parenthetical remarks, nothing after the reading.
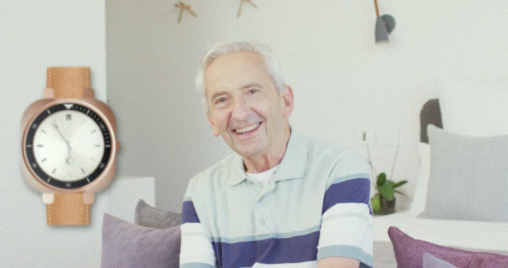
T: 5:54
